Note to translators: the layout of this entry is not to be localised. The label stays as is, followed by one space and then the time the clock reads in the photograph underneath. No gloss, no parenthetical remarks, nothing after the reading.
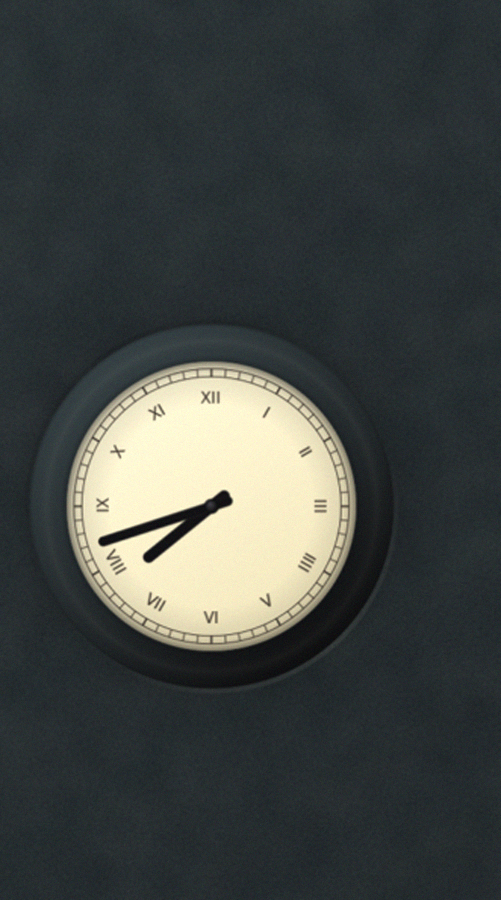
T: 7:42
